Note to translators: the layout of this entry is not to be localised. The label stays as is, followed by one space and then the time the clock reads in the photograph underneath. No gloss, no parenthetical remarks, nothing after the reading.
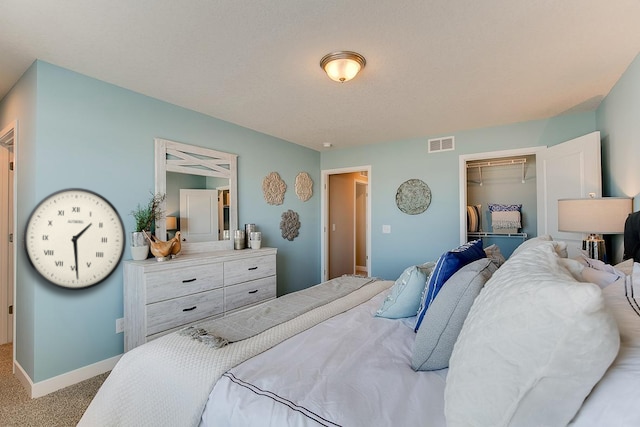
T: 1:29
